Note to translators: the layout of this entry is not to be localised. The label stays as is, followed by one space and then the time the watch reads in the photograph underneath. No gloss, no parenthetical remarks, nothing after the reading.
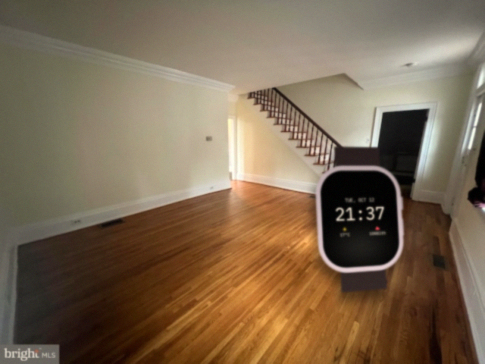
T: 21:37
